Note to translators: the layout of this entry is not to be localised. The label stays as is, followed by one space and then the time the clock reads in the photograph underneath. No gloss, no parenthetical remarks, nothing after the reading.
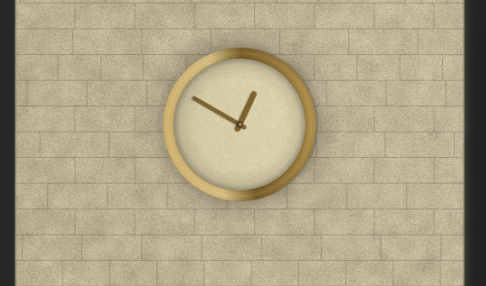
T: 12:50
